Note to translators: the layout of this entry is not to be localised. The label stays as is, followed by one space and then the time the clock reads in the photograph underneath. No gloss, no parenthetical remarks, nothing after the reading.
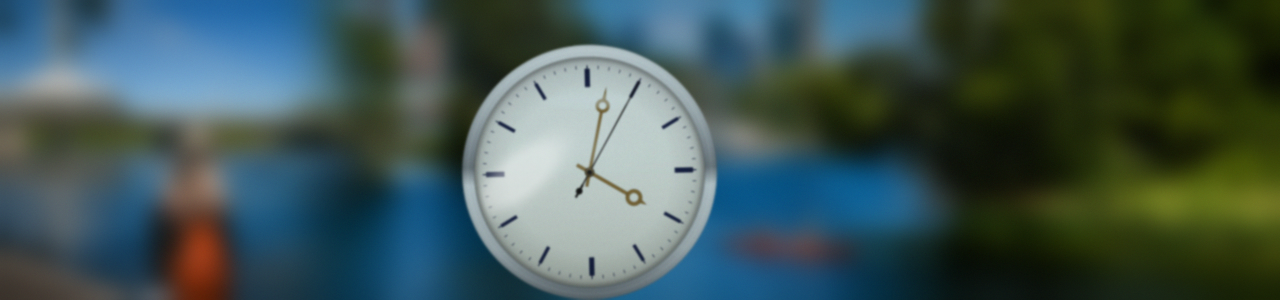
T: 4:02:05
